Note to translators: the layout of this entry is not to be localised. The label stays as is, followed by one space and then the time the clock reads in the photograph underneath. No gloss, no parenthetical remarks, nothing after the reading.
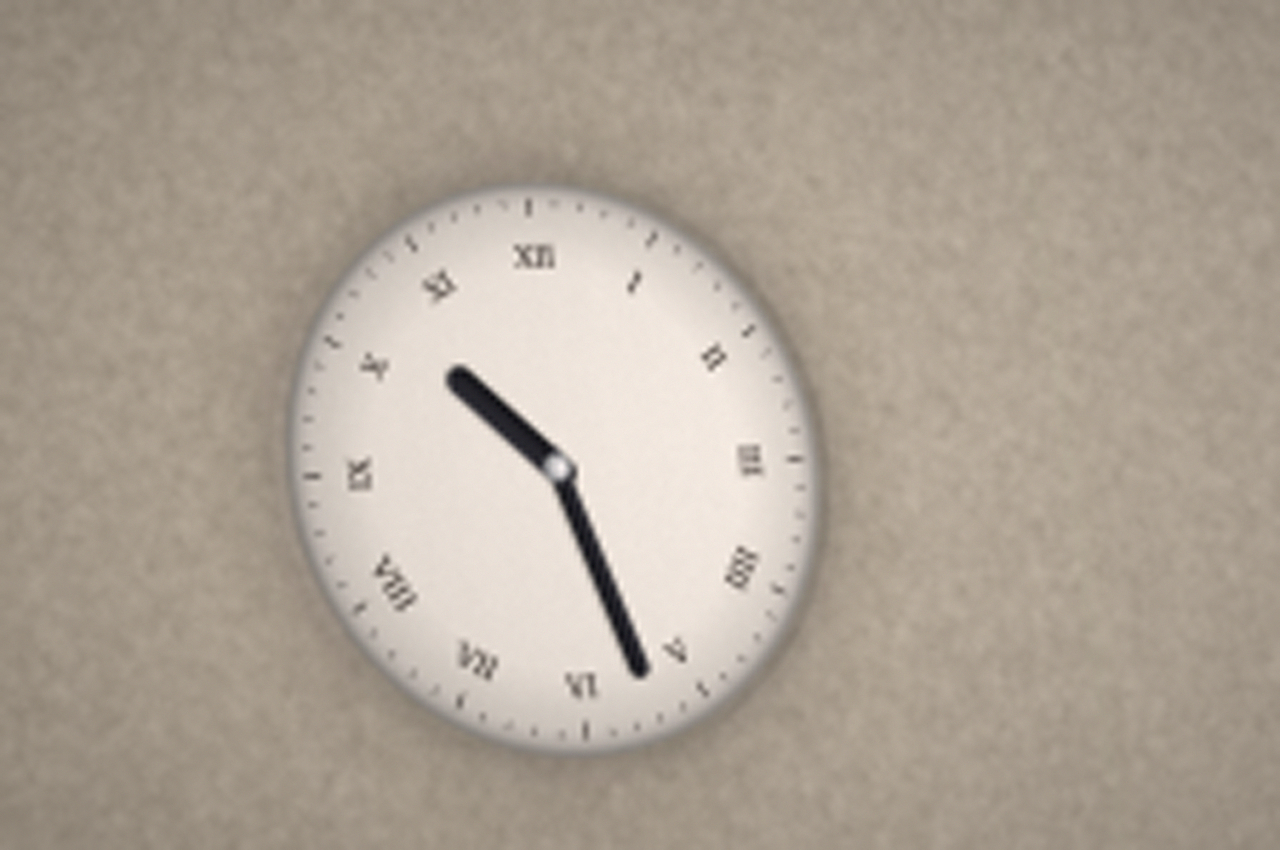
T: 10:27
